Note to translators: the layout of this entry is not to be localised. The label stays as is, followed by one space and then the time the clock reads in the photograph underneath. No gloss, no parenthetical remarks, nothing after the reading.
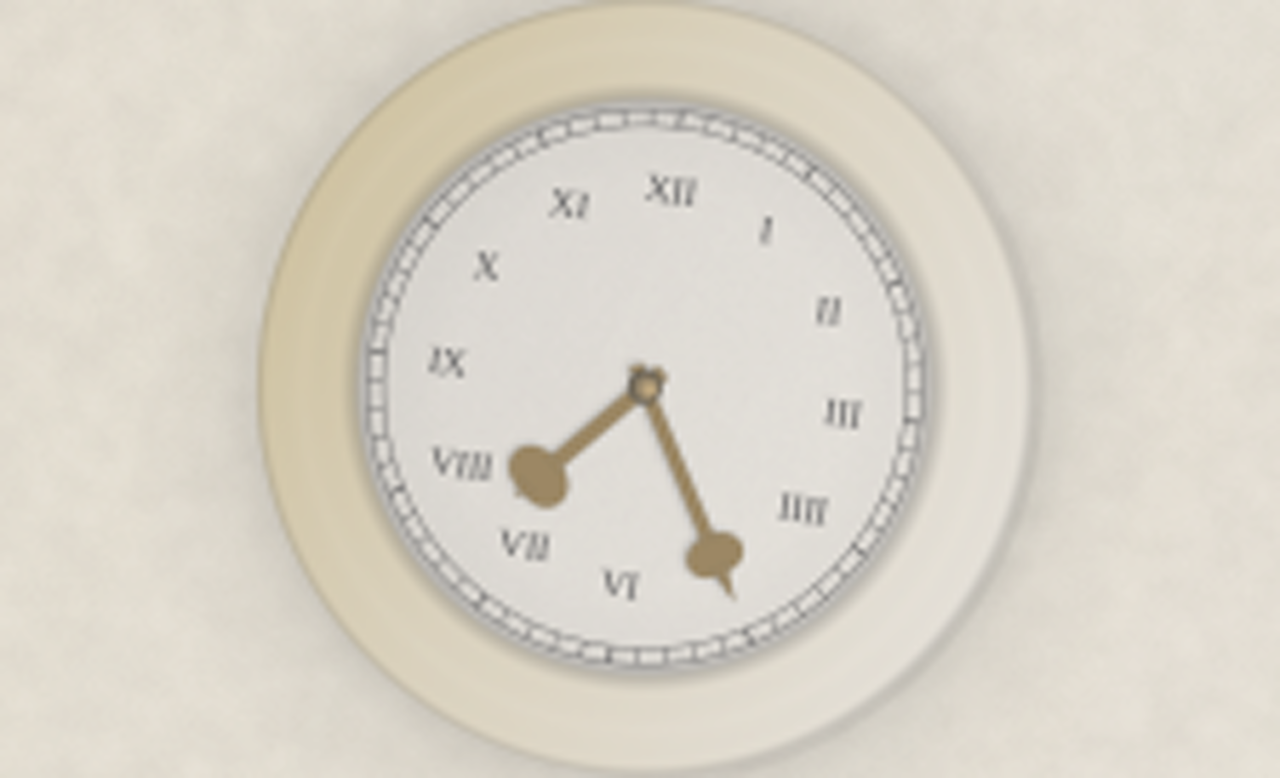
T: 7:25
